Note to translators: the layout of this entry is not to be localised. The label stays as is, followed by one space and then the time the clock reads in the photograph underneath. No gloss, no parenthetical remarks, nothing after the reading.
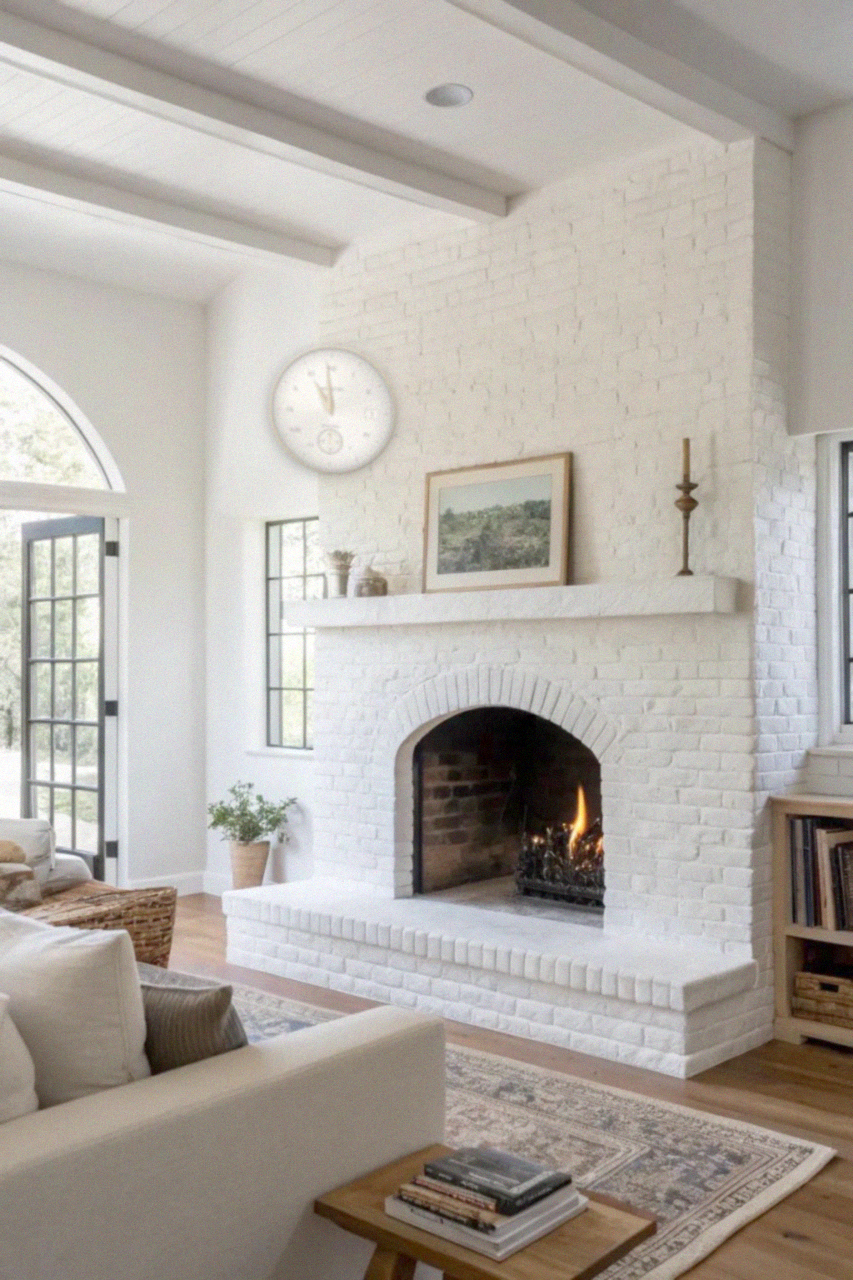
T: 10:59
